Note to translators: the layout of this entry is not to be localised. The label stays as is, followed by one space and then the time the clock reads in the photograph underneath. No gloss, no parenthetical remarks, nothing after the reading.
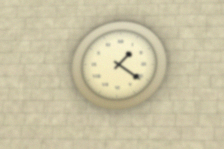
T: 1:21
